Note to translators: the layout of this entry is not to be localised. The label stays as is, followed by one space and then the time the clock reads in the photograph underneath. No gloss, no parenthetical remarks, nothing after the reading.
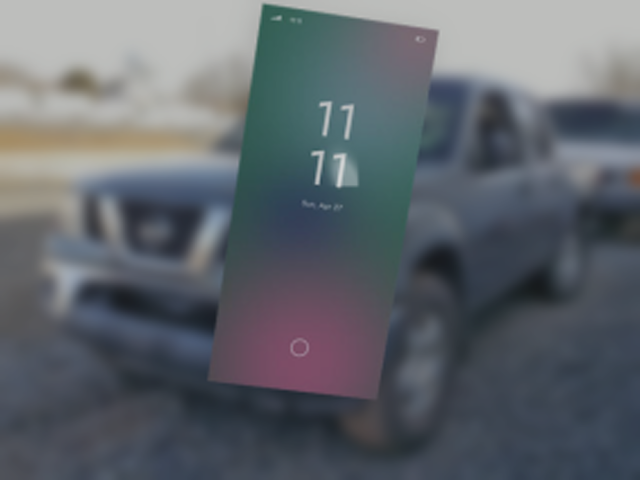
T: 11:11
